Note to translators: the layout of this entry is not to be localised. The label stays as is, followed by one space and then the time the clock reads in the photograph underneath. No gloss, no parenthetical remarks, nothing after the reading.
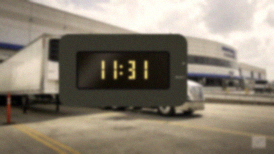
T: 11:31
